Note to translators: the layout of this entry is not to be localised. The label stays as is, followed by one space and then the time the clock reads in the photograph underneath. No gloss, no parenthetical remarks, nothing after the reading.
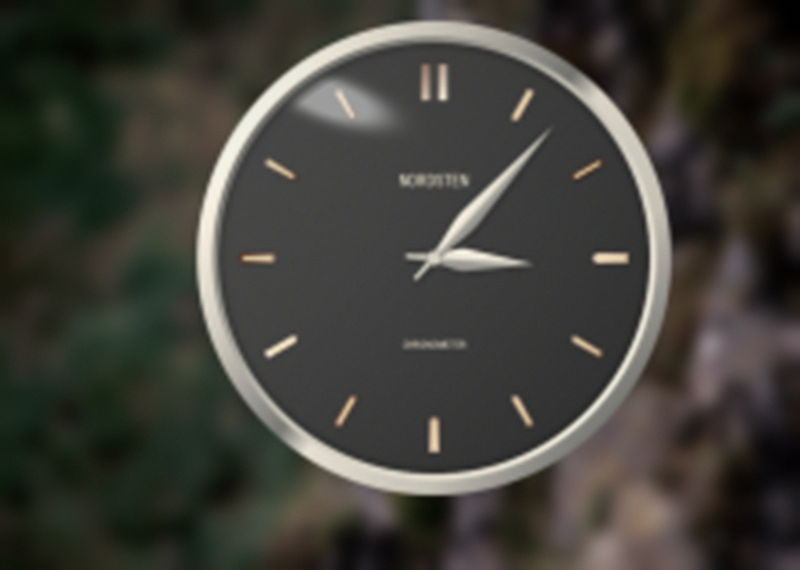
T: 3:07
